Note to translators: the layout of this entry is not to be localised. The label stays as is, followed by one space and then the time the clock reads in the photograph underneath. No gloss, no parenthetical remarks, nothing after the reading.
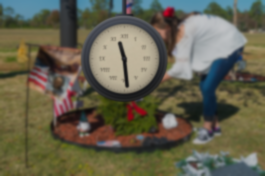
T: 11:29
